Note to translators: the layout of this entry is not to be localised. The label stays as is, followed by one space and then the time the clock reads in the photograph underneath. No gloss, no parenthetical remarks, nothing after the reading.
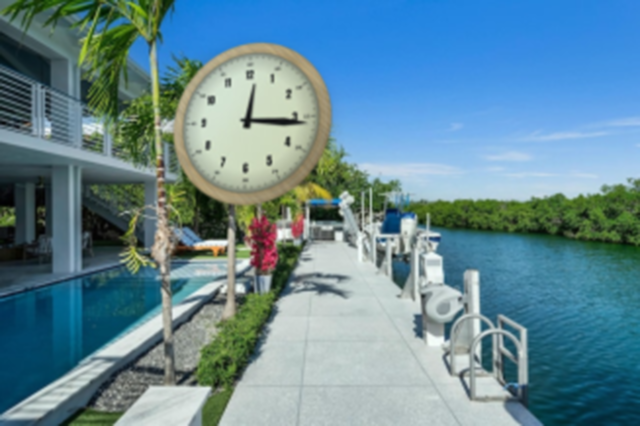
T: 12:16
